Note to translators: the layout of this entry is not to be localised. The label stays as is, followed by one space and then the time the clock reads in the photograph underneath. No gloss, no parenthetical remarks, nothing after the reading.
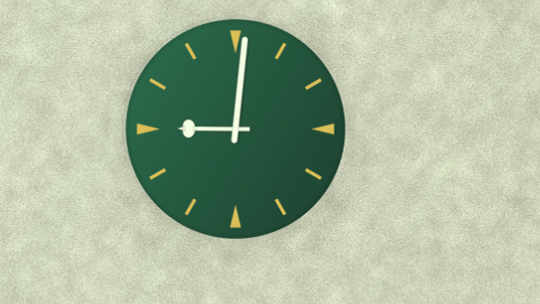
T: 9:01
